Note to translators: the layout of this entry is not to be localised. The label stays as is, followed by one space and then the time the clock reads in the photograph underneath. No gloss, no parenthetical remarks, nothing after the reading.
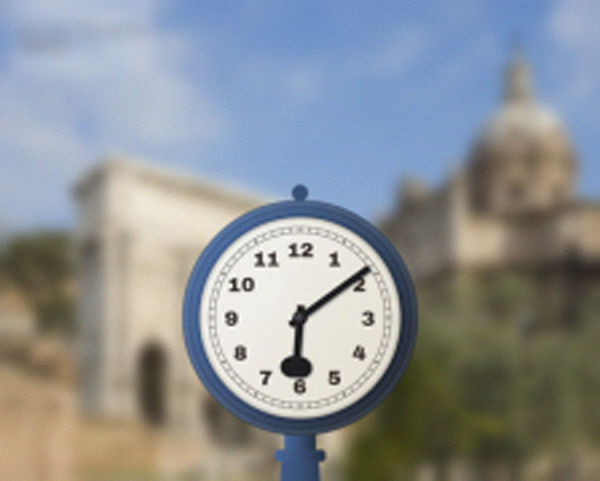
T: 6:09
